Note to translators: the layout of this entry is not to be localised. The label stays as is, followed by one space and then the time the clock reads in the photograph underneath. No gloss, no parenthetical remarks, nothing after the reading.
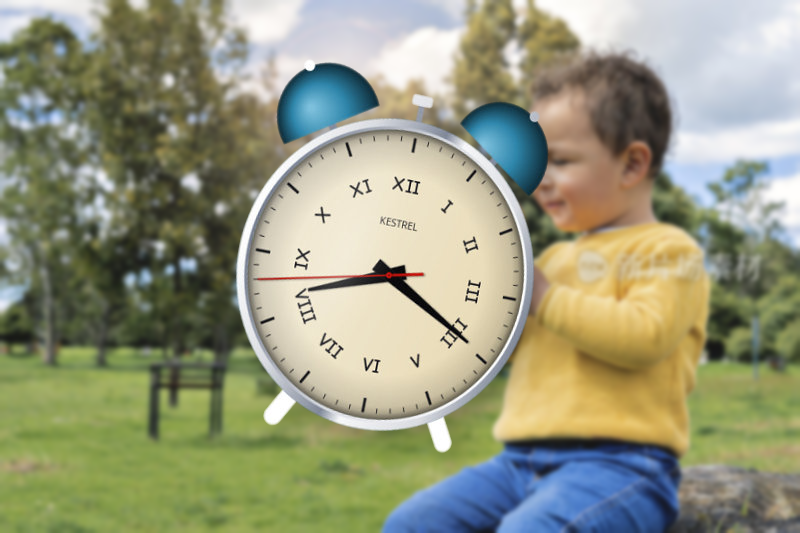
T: 8:19:43
